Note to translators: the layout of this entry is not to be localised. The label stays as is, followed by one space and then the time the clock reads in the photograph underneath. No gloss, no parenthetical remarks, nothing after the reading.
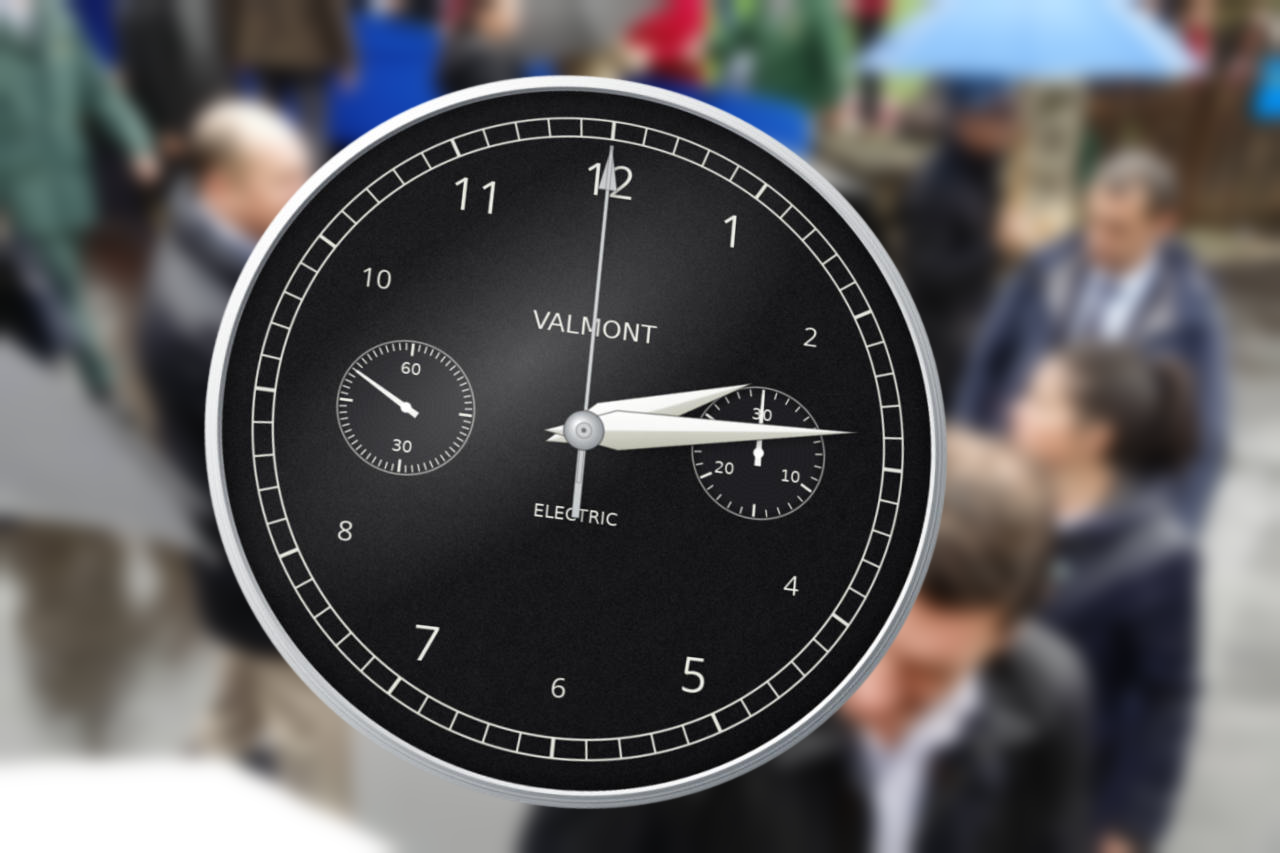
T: 2:13:50
